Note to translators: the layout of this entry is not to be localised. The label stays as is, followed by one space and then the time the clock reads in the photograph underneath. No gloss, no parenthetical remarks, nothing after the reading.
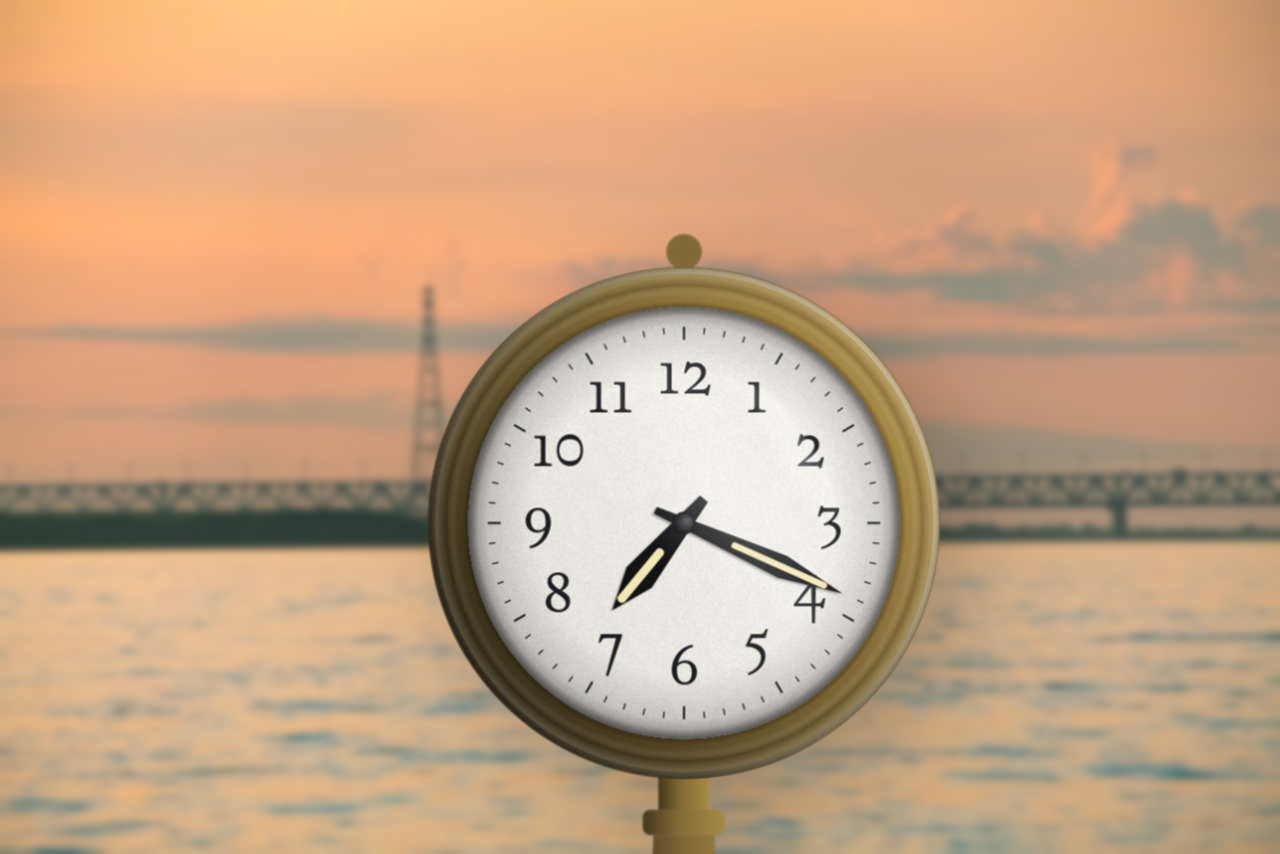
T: 7:19
